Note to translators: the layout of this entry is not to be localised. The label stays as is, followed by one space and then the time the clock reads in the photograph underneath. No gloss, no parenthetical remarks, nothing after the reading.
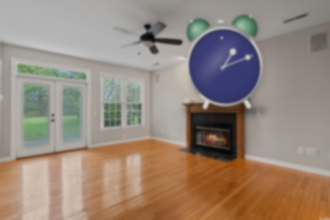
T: 1:12
